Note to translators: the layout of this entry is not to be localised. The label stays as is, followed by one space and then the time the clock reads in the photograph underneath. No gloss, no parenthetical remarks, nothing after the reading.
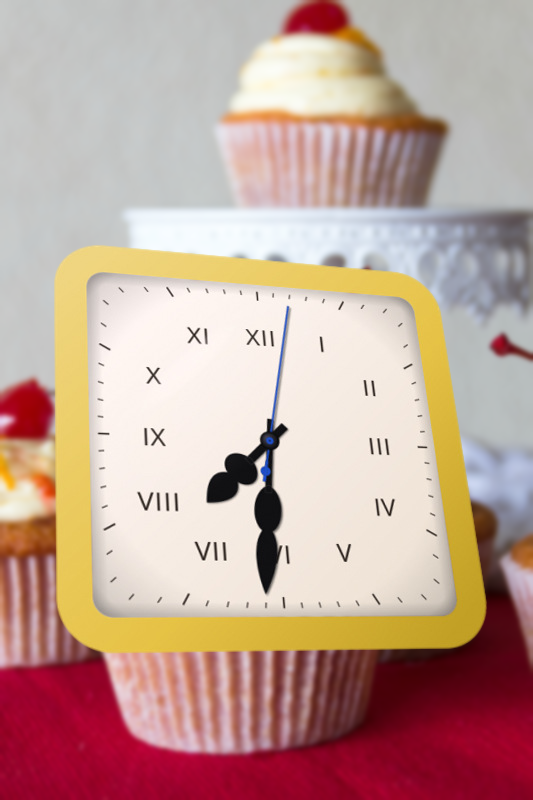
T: 7:31:02
